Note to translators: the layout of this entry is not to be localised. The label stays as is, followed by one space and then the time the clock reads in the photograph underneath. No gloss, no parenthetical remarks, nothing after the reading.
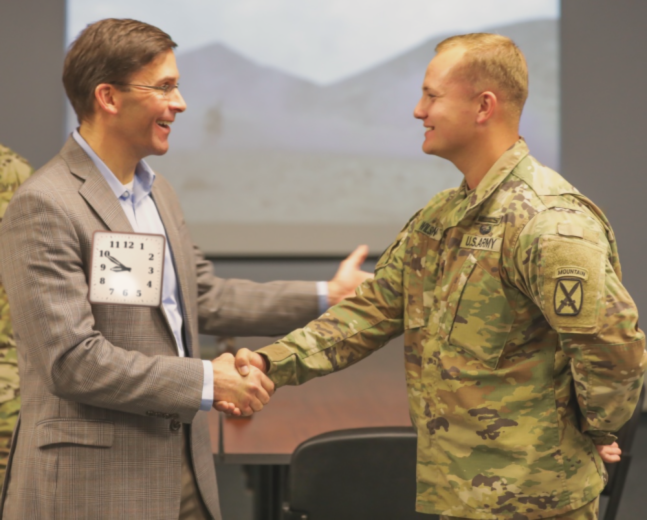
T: 8:50
